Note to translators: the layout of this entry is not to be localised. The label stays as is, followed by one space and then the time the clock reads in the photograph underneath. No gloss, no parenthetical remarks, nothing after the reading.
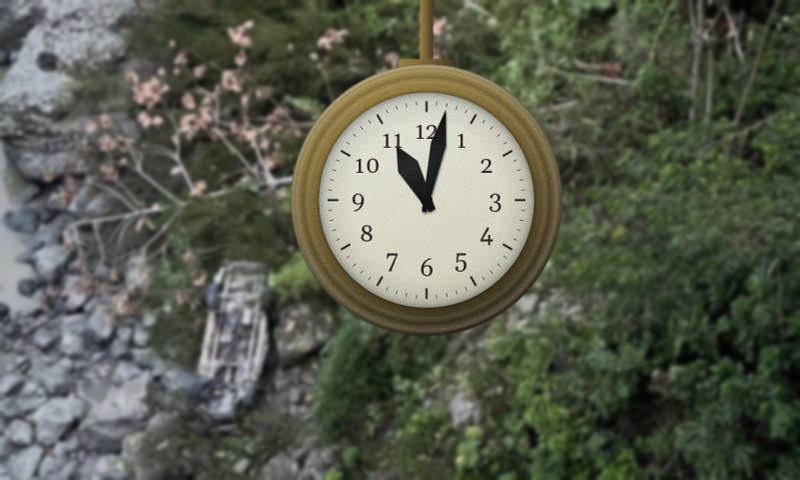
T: 11:02
